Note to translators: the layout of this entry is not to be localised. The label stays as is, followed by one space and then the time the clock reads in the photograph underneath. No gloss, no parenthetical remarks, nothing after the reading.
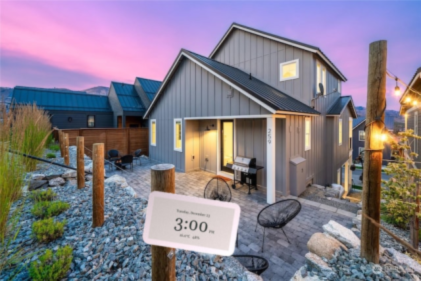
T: 3:00
